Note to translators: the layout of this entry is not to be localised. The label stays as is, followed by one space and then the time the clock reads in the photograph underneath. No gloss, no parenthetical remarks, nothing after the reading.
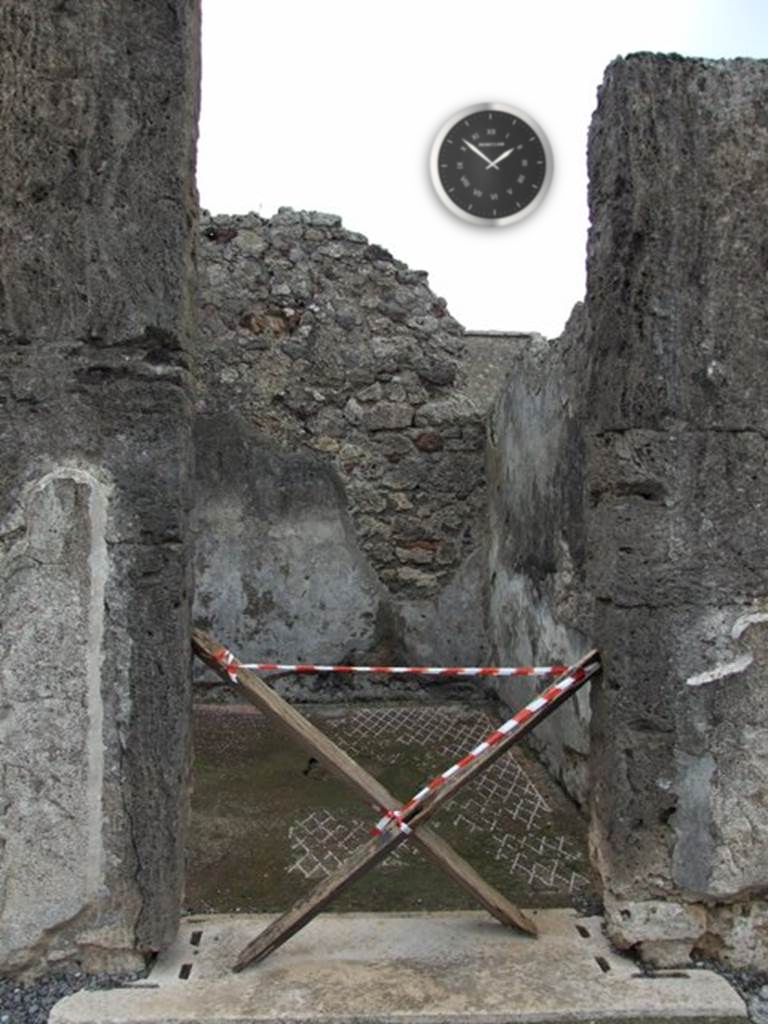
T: 1:52
